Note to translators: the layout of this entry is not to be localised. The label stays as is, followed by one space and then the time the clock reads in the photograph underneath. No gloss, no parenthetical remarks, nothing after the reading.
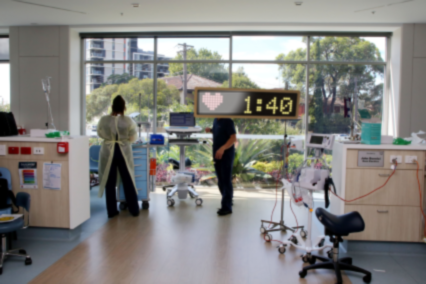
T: 1:40
